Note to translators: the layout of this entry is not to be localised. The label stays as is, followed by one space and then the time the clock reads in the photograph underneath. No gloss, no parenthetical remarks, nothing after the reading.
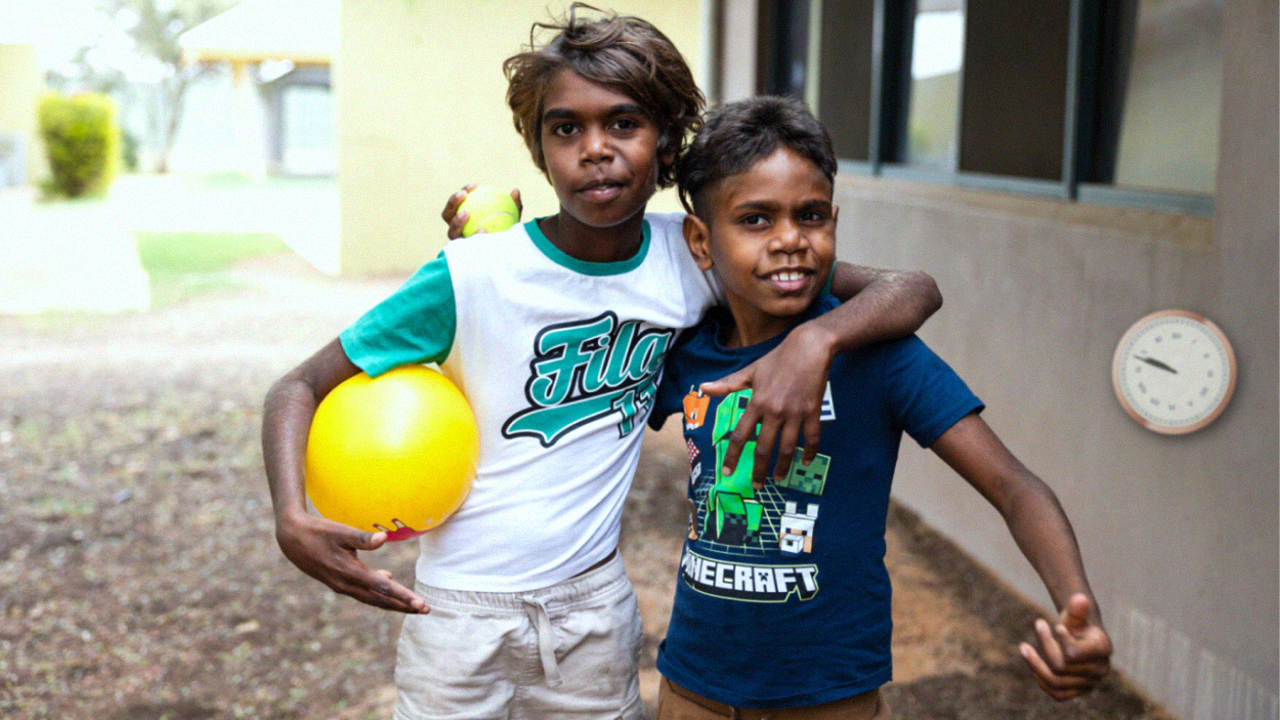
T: 9:48
